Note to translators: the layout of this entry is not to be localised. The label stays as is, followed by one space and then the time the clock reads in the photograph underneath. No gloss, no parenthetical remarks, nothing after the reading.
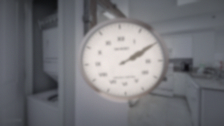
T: 2:10
